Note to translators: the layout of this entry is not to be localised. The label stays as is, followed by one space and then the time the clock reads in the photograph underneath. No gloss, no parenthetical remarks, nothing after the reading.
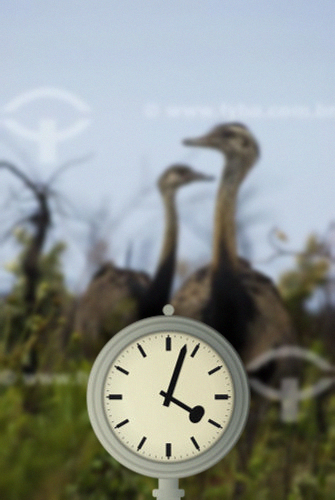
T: 4:03
